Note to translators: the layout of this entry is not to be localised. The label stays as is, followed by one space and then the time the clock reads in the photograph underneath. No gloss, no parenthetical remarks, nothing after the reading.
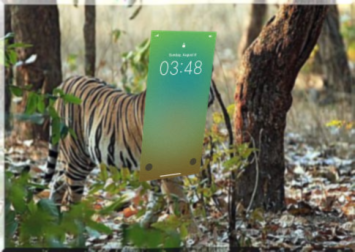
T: 3:48
